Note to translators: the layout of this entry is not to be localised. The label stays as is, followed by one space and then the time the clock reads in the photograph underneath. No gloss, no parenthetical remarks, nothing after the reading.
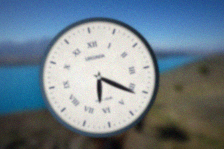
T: 6:21
